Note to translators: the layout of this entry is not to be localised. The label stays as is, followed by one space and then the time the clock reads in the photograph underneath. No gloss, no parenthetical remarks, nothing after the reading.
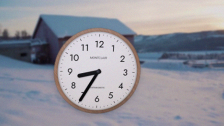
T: 8:35
